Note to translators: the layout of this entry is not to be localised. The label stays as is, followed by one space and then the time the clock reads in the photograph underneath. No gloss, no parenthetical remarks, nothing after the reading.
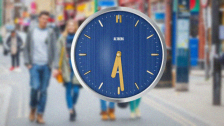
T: 6:29
